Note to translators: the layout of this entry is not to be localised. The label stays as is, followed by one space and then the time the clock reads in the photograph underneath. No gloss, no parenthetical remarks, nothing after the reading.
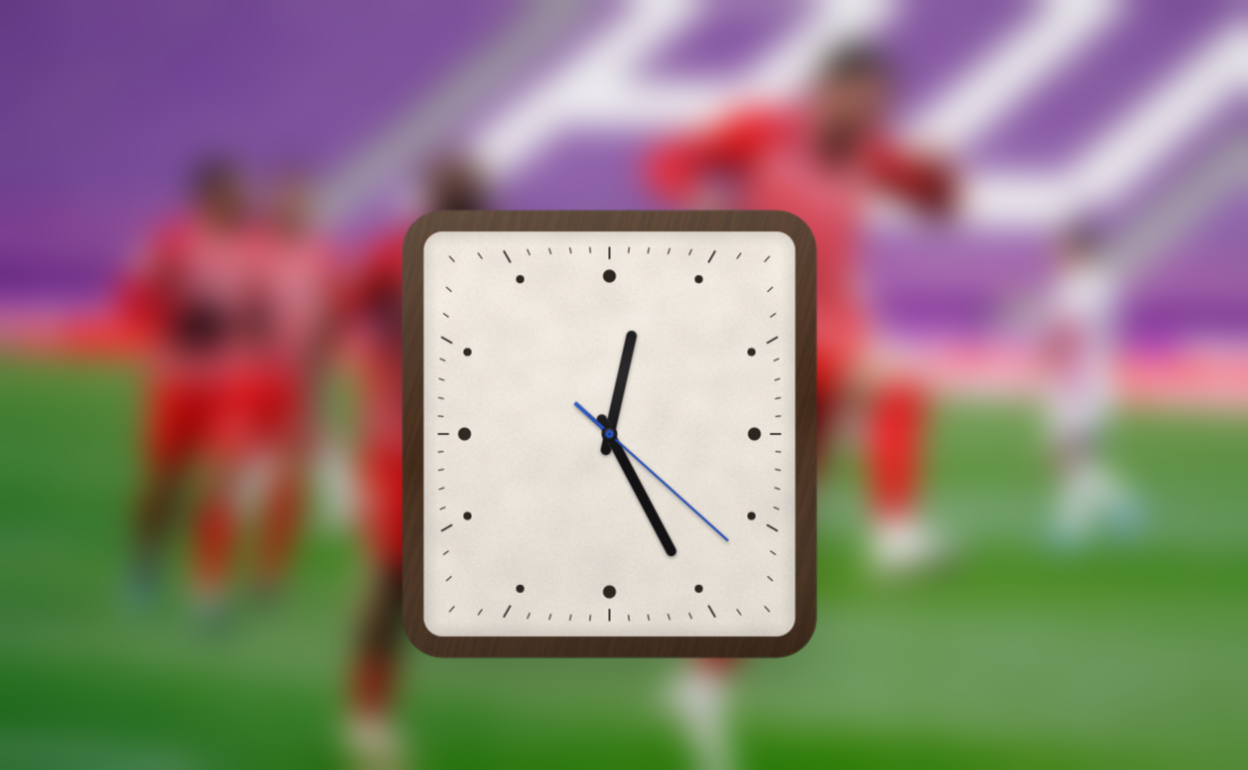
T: 12:25:22
